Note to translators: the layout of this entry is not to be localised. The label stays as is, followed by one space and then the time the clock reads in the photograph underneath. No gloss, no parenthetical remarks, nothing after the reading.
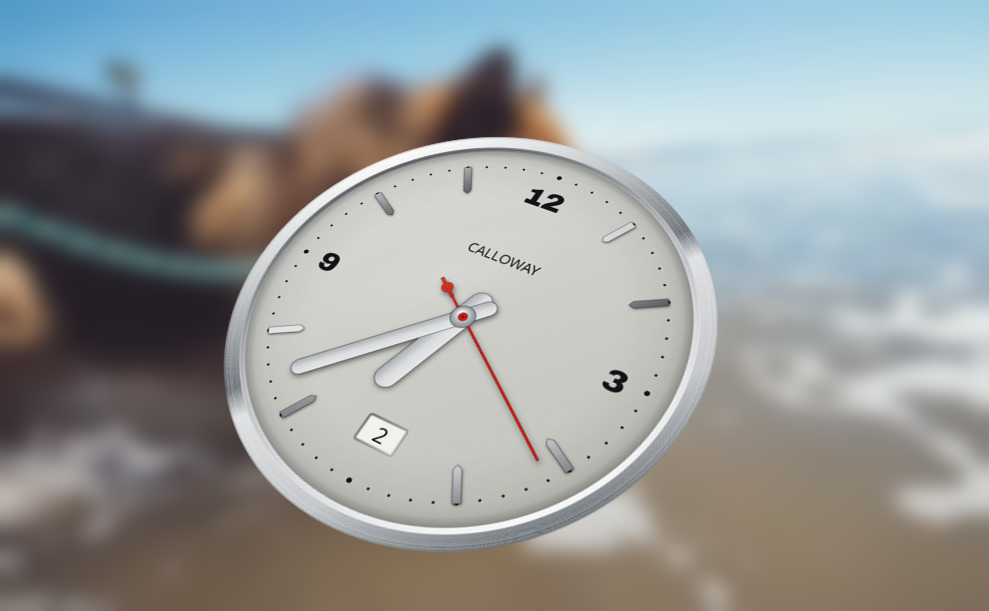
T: 6:37:21
